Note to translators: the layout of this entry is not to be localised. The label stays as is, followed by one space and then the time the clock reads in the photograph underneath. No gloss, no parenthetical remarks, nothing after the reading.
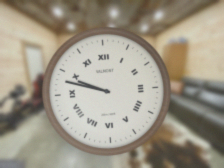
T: 9:48
